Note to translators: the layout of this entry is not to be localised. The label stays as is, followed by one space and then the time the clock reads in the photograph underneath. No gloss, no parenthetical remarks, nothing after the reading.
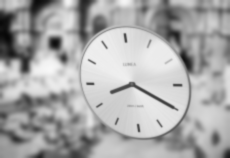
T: 8:20
